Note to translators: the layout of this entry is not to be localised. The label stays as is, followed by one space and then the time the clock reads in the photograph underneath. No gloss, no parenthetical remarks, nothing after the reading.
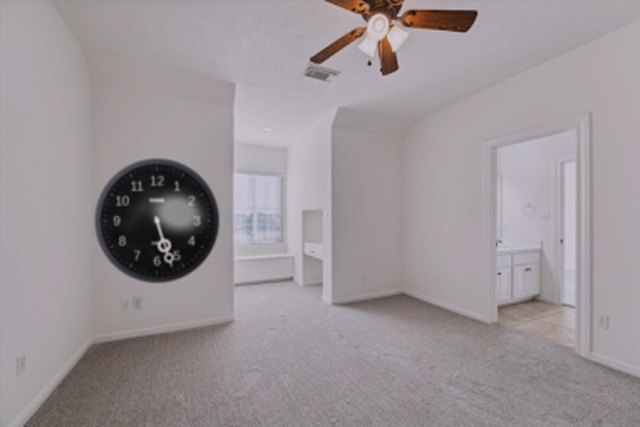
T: 5:27
